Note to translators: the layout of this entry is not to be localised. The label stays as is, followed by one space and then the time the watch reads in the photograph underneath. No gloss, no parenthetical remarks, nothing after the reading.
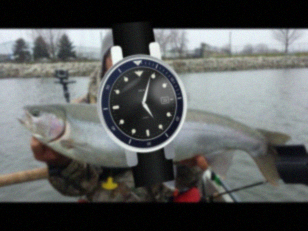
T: 5:04
